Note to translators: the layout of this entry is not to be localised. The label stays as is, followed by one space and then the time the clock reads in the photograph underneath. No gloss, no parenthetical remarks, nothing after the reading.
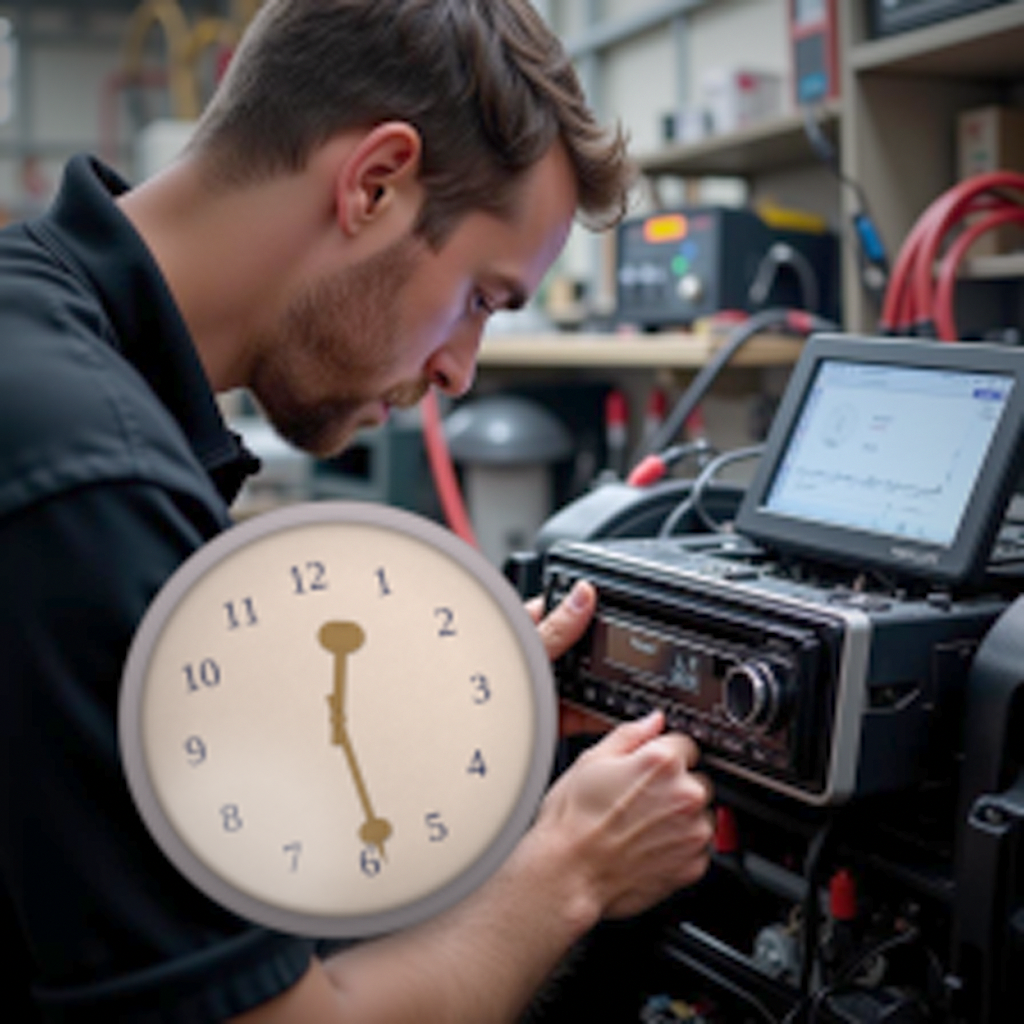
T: 12:29
